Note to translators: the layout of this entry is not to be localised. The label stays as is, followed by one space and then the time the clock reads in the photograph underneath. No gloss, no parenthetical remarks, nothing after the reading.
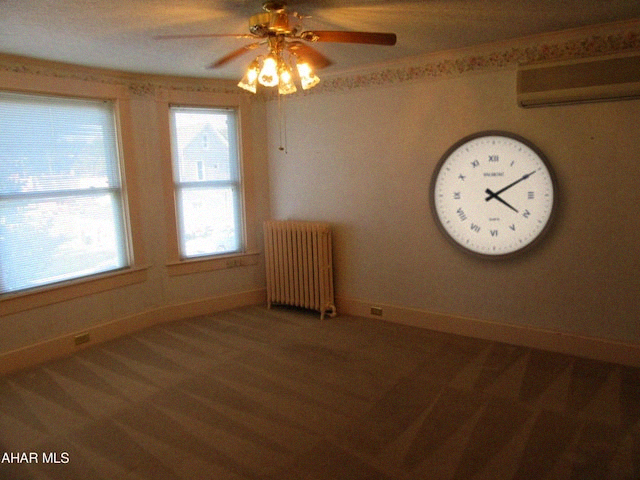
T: 4:10
